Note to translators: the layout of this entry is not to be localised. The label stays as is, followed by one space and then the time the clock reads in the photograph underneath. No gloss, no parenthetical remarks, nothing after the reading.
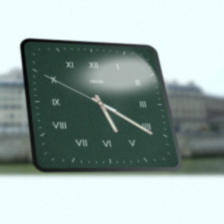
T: 5:20:50
